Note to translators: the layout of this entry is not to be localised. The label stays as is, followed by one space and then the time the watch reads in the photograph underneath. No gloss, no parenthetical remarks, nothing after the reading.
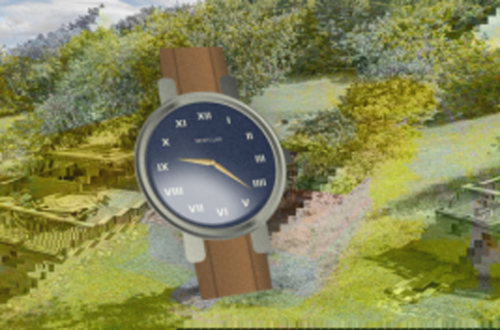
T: 9:22
